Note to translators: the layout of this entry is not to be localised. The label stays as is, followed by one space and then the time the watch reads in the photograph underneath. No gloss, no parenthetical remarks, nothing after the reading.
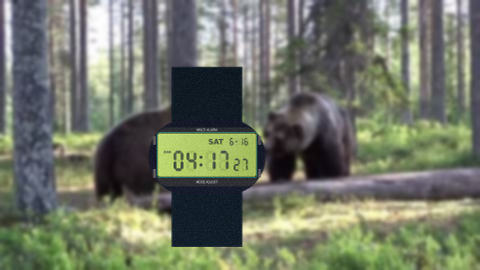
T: 4:17:27
